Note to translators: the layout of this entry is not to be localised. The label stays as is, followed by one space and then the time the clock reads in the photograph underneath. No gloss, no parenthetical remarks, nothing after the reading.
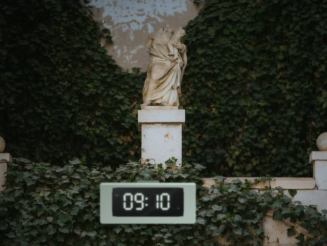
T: 9:10
